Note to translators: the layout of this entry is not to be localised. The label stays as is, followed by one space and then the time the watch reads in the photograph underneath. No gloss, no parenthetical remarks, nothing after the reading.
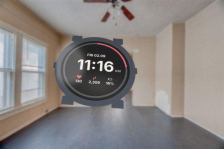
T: 11:16
